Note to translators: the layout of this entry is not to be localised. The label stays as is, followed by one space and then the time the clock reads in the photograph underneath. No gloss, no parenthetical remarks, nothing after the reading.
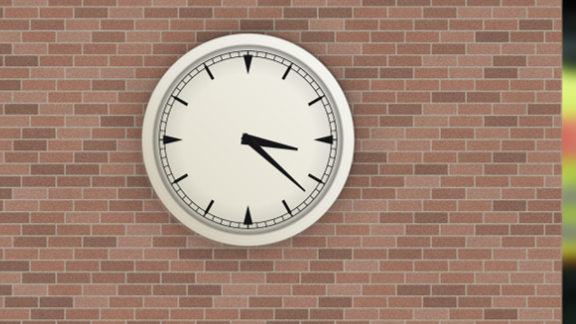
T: 3:22
